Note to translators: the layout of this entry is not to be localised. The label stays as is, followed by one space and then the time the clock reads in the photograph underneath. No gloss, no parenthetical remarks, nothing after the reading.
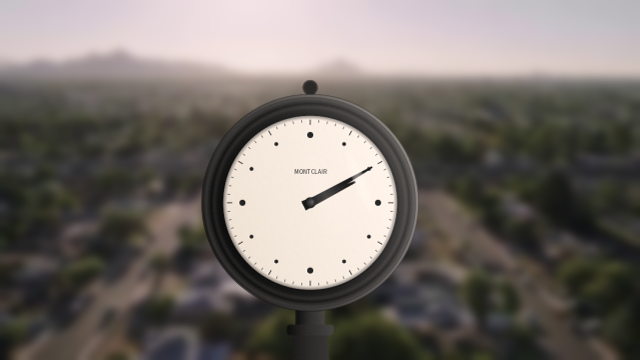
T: 2:10
